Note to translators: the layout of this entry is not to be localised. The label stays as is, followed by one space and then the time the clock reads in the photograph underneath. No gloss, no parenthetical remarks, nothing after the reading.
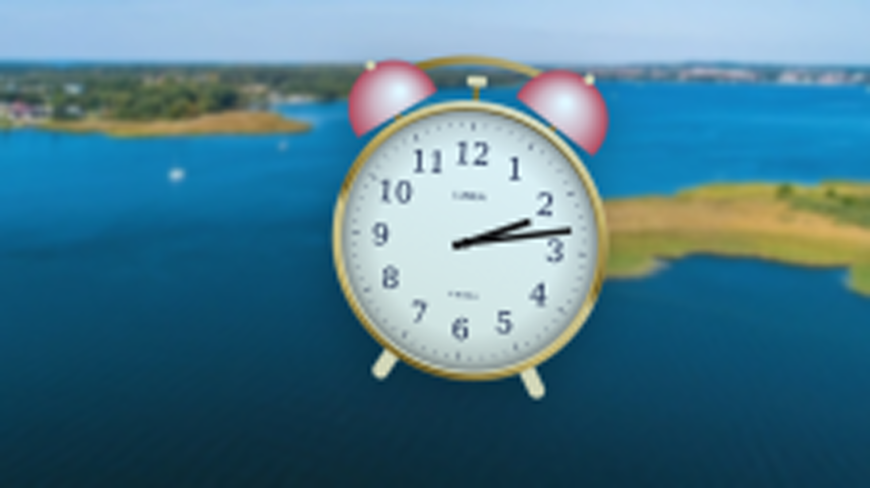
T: 2:13
